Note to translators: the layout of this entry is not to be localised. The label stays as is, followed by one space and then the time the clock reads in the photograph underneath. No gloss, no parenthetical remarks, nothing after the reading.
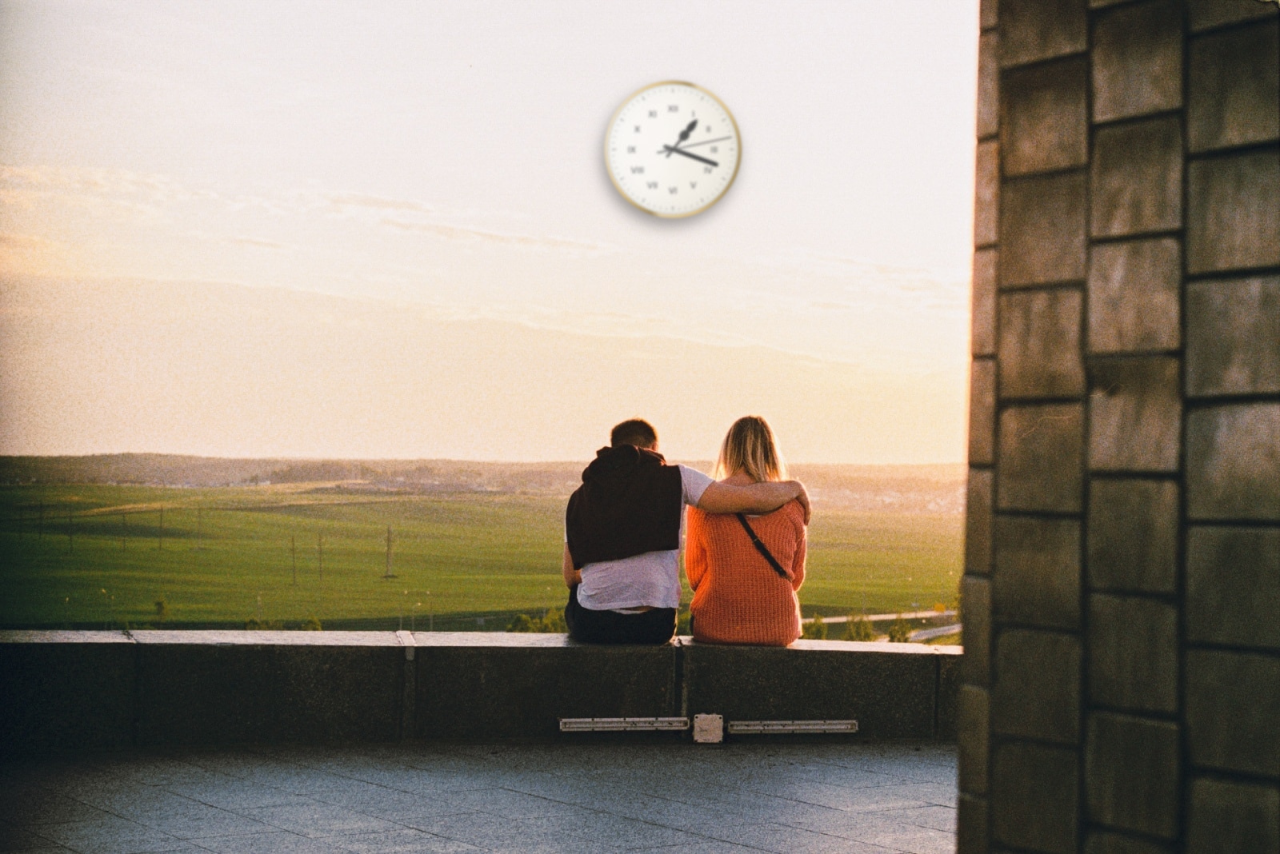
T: 1:18:13
